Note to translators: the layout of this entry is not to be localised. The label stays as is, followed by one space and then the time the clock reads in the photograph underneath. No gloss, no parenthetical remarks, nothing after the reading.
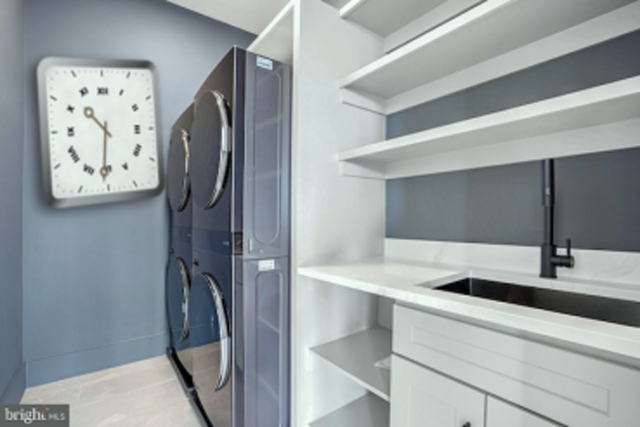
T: 10:31
